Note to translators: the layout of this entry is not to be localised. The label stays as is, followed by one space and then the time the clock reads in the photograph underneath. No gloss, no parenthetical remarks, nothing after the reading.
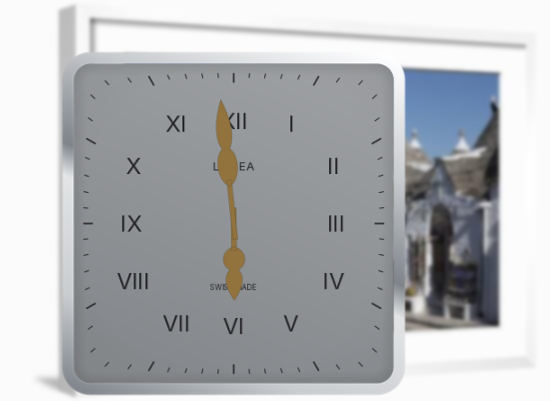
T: 5:59
